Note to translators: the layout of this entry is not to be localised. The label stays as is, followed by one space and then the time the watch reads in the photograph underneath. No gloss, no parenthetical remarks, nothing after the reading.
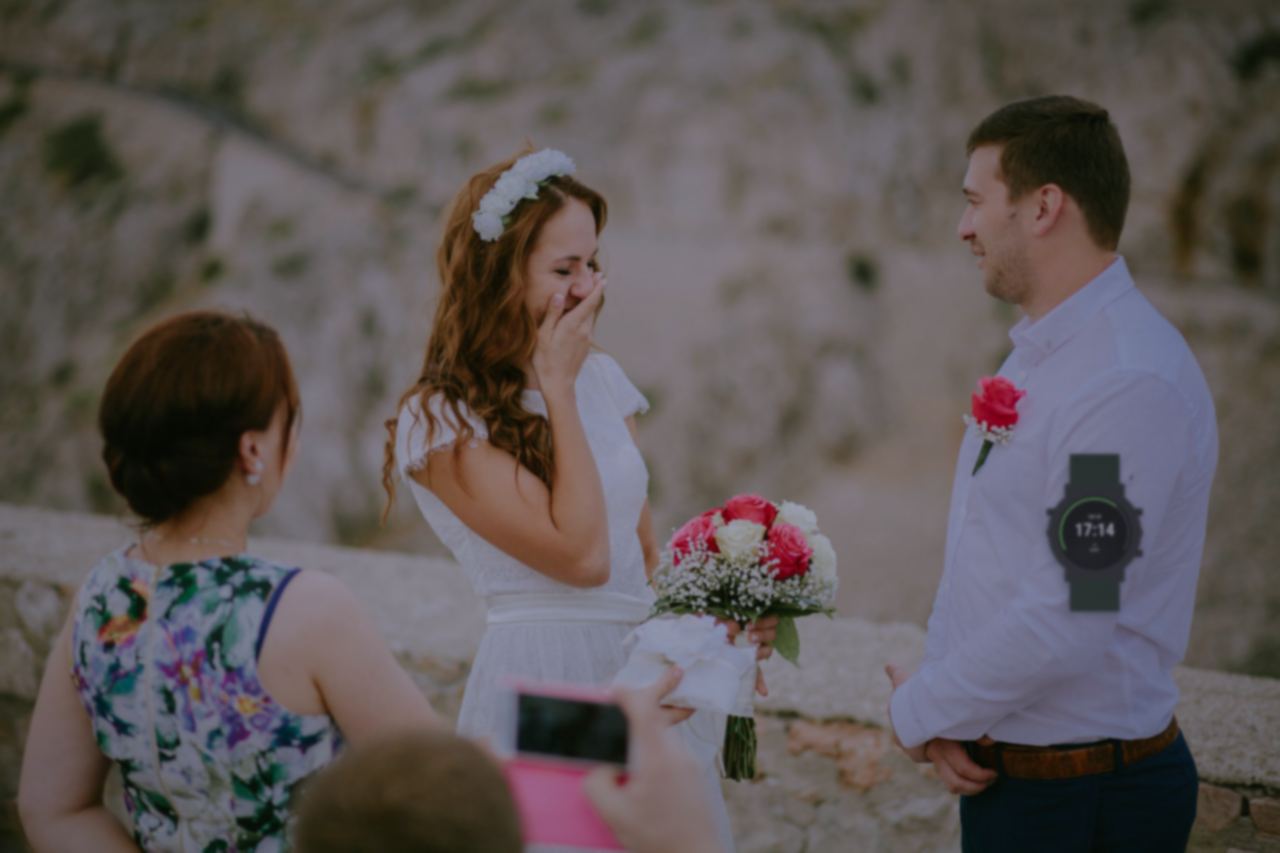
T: 17:14
